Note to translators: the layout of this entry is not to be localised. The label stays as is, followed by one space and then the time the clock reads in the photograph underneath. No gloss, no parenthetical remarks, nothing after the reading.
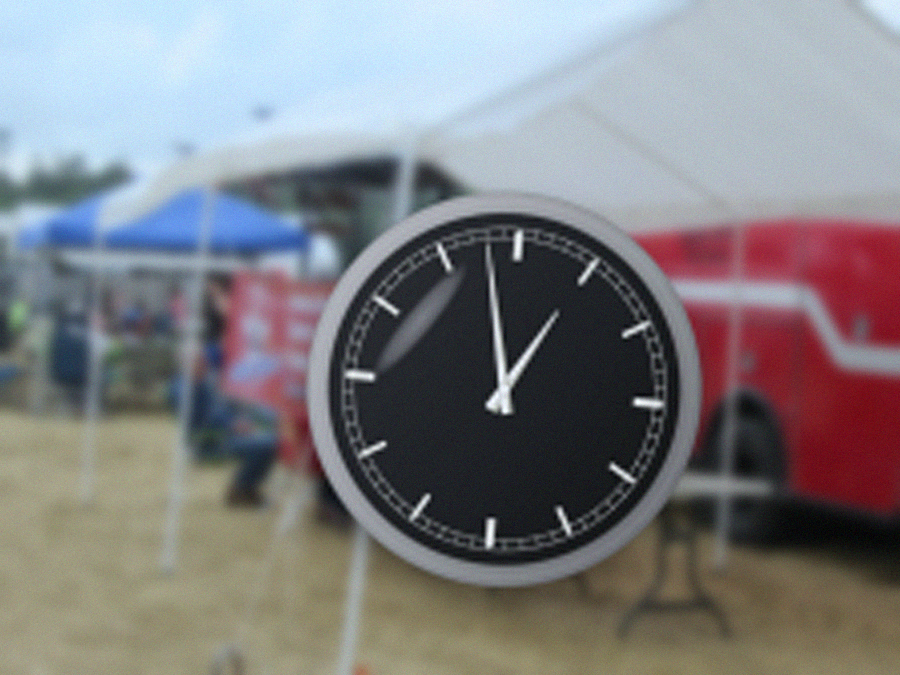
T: 12:58
